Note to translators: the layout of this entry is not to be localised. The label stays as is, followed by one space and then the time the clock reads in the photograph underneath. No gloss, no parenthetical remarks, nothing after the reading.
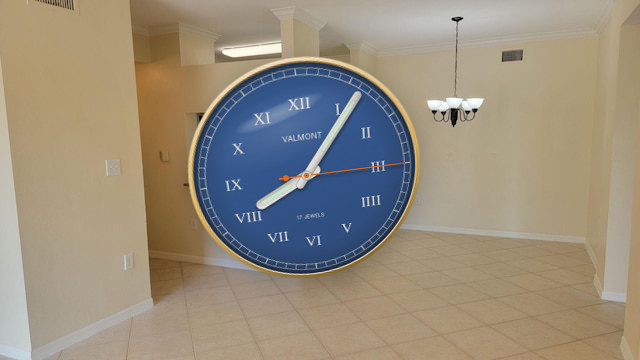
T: 8:06:15
